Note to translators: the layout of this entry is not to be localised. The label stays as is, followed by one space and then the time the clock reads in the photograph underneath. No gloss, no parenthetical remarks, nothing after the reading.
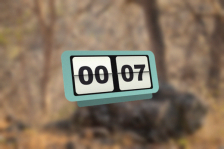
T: 0:07
